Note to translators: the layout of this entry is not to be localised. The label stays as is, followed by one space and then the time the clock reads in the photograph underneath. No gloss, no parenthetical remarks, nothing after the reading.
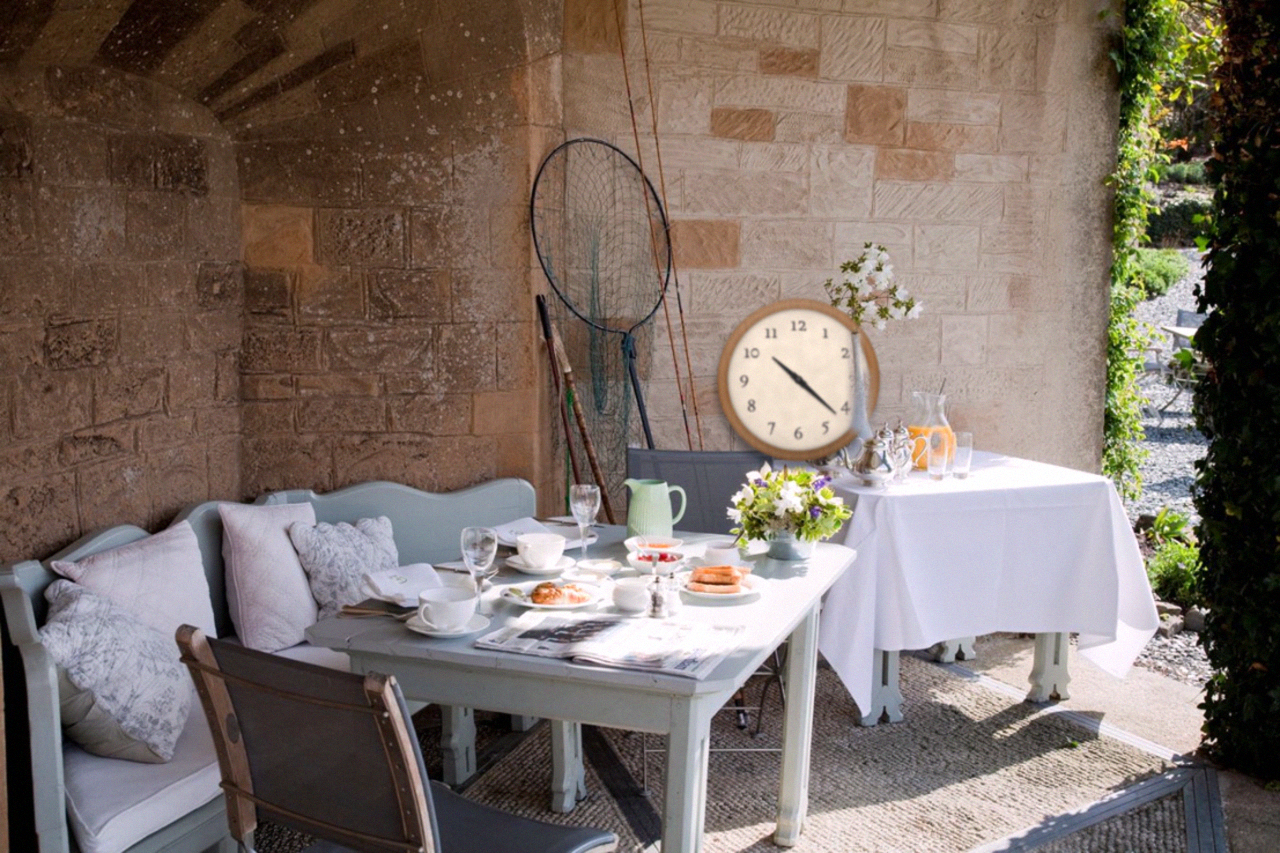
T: 10:22
